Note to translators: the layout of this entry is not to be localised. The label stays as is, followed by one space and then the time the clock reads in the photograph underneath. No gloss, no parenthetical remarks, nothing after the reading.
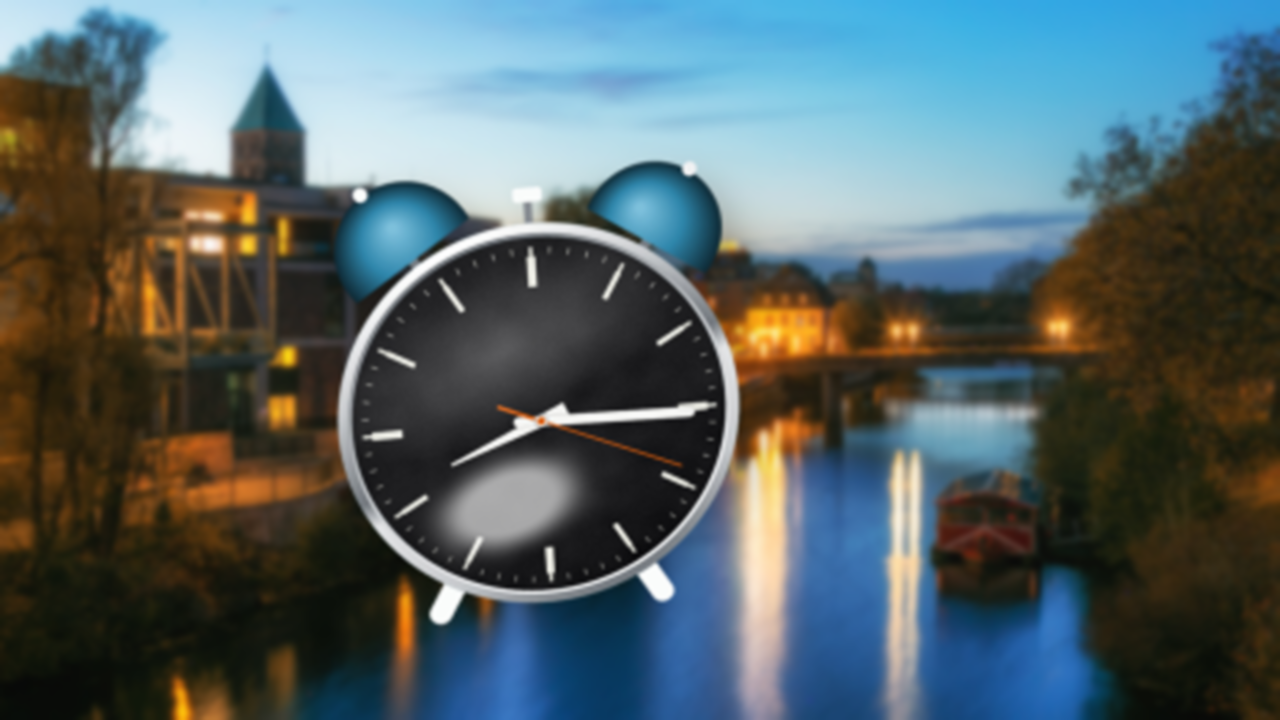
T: 8:15:19
